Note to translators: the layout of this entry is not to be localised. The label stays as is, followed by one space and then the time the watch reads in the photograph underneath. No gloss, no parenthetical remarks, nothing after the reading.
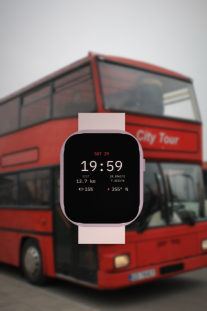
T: 19:59
